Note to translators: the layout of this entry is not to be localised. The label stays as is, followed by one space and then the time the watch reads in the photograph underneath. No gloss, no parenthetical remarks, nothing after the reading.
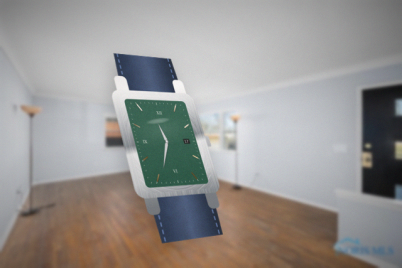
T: 11:34
